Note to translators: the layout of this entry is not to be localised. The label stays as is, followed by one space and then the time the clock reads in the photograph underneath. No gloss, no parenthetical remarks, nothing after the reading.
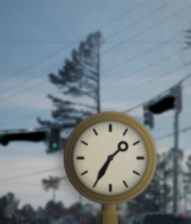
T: 1:35
